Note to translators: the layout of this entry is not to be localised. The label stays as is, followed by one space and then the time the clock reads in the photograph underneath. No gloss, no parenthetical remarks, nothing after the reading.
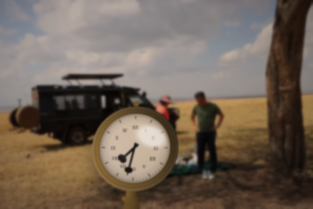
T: 7:32
